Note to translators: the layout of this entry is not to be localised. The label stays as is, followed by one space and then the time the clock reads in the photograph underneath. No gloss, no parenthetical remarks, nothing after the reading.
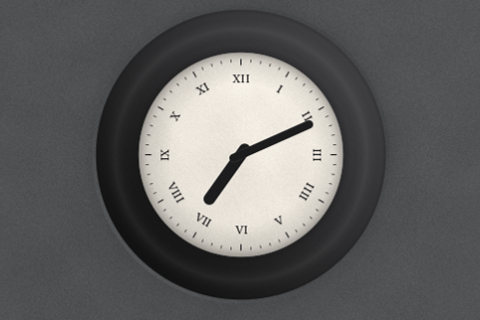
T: 7:11
